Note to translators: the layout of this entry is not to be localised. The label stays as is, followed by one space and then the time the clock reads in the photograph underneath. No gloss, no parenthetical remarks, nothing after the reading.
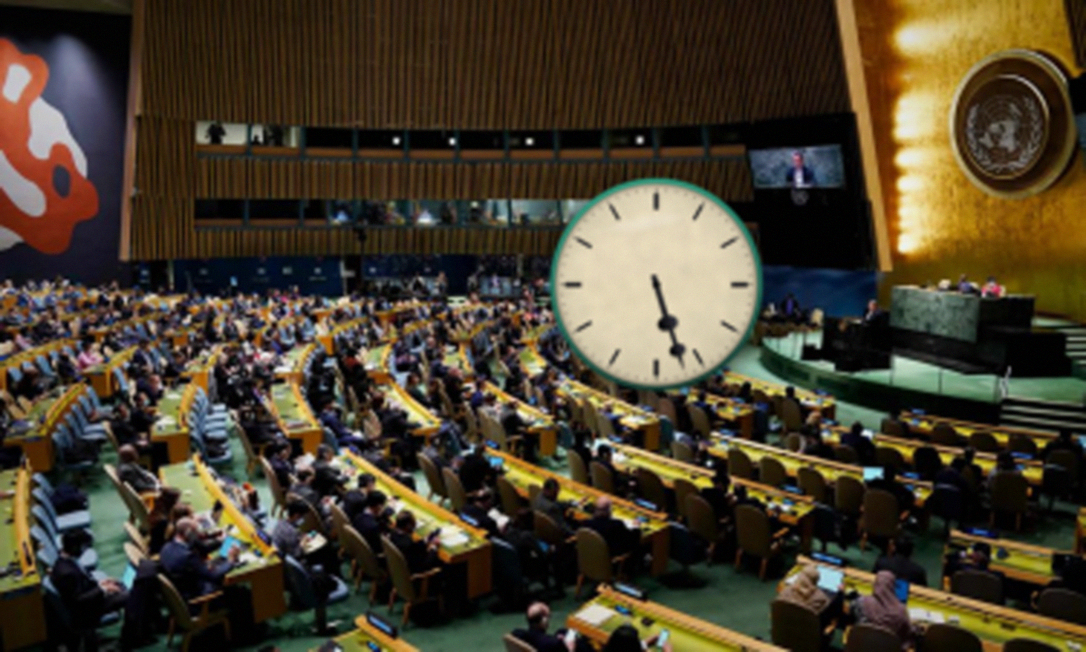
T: 5:27
